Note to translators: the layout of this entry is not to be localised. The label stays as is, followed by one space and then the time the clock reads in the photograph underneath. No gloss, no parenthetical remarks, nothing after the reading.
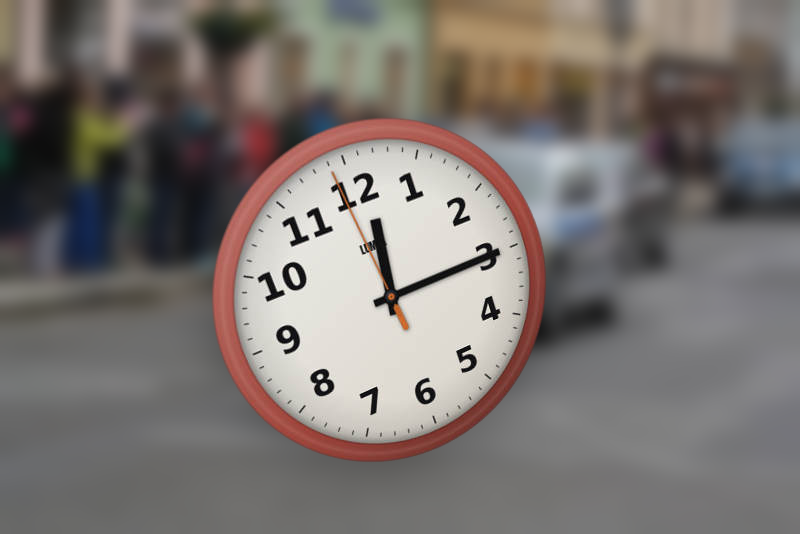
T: 12:14:59
